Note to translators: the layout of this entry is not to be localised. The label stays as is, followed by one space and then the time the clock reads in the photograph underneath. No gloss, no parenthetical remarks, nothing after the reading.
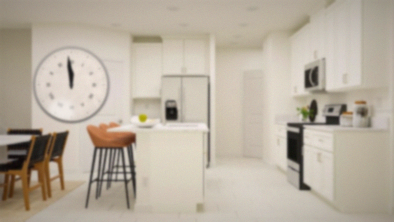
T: 11:59
